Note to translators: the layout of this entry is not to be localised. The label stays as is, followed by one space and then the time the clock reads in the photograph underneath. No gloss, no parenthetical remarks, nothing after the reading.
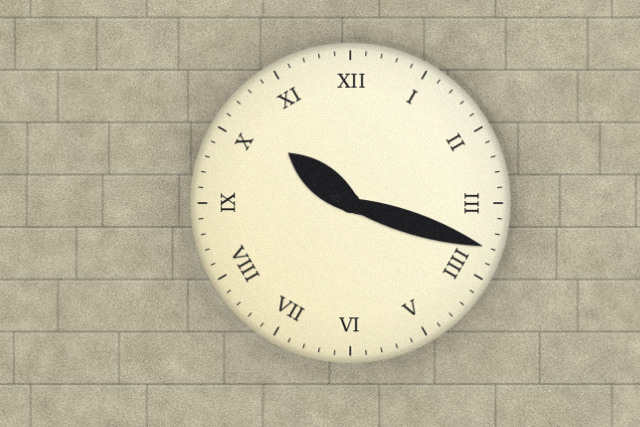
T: 10:18
